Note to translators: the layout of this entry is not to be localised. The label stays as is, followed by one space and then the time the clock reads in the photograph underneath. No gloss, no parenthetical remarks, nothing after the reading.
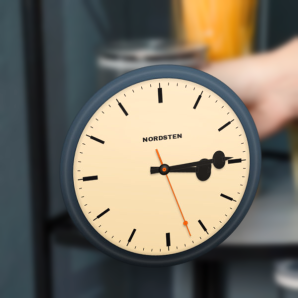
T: 3:14:27
